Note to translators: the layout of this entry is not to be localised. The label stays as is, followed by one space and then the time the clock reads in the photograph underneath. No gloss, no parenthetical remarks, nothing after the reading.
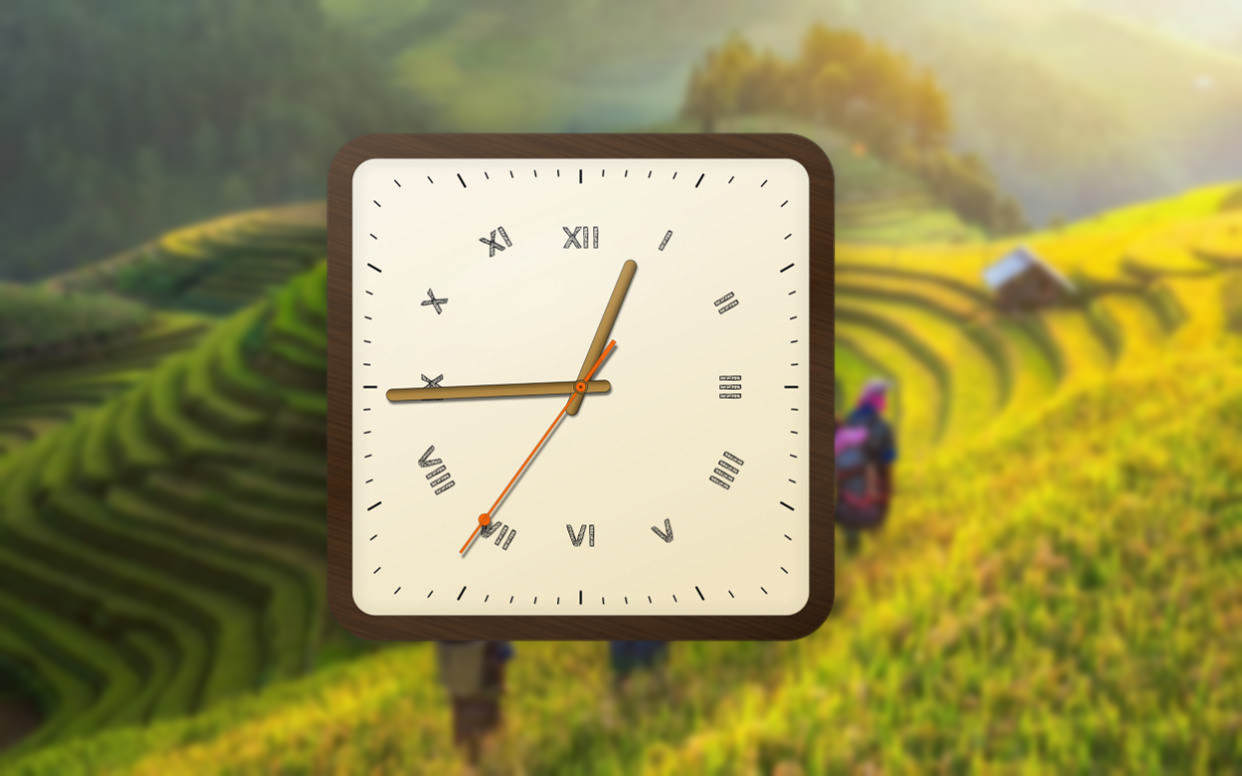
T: 12:44:36
